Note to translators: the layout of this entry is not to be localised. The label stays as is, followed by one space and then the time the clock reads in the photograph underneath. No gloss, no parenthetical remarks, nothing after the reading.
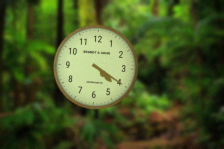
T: 4:20
